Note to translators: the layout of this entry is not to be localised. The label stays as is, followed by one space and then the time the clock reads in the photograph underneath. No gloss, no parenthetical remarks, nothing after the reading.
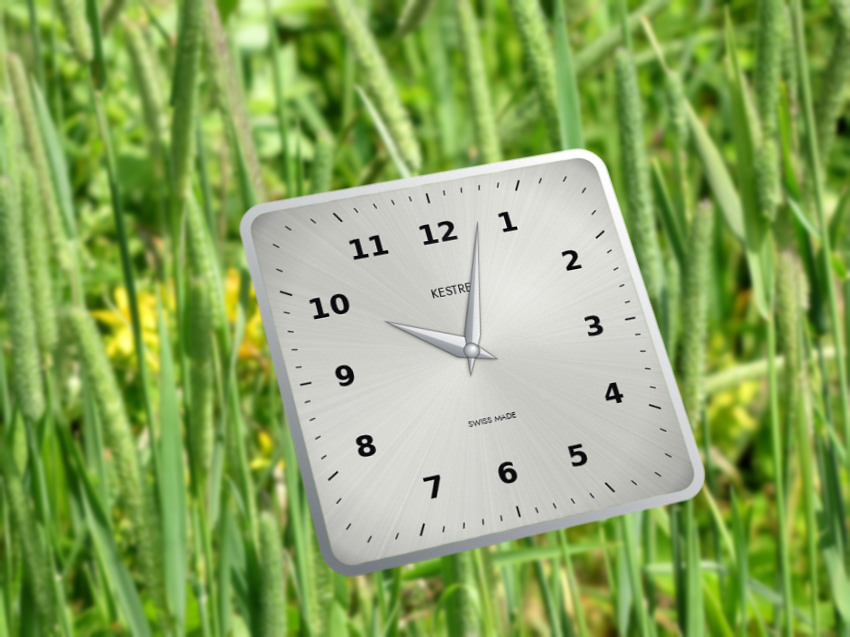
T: 10:03
